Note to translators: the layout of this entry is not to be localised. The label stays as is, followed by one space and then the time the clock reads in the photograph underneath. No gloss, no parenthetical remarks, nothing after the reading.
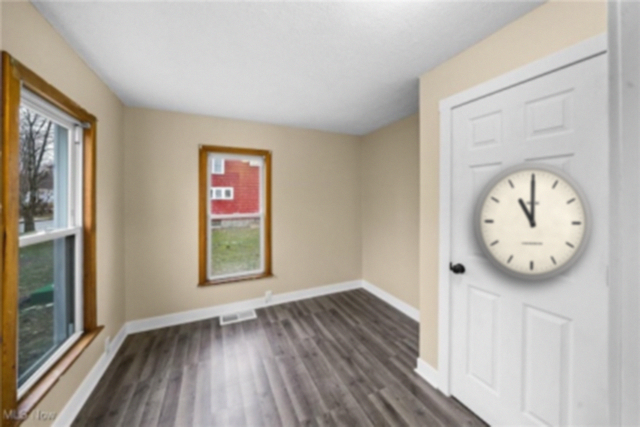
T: 11:00
